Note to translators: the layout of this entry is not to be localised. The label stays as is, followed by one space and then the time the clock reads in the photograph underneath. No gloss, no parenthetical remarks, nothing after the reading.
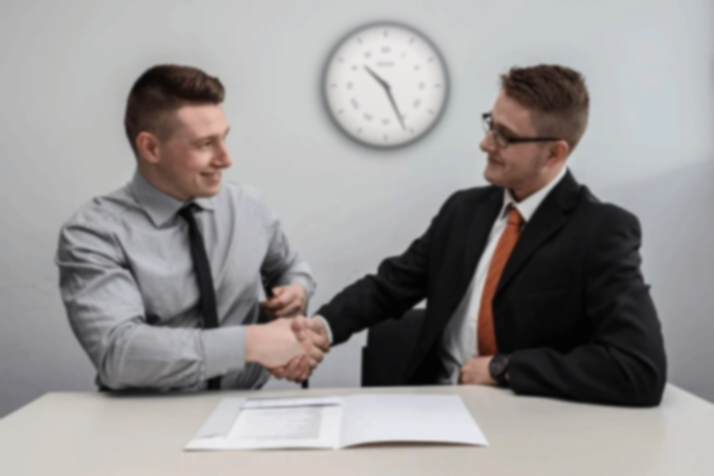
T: 10:26
